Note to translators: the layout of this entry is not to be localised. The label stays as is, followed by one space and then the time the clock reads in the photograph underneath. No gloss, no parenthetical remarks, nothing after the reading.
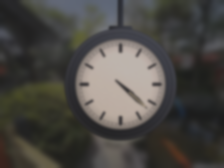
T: 4:22
